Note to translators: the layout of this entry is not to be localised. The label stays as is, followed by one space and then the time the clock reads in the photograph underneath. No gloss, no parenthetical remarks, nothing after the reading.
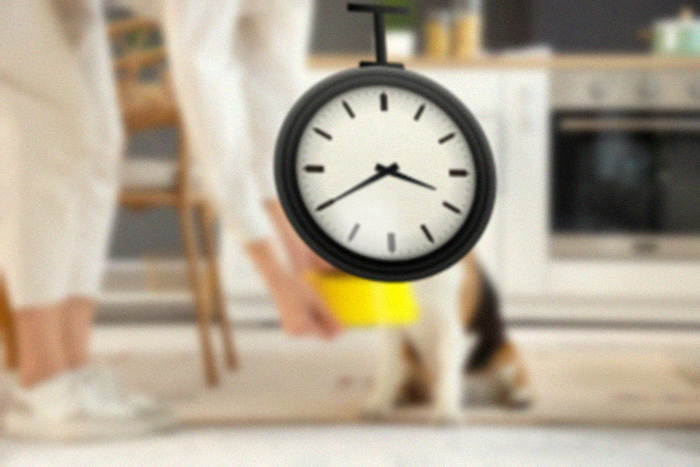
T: 3:40
